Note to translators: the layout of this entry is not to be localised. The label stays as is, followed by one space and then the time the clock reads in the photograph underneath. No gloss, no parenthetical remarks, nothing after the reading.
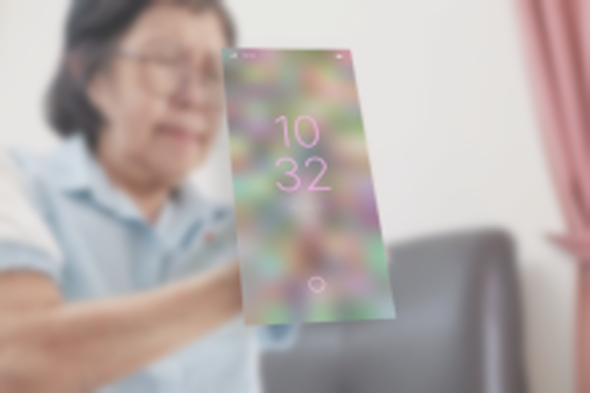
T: 10:32
